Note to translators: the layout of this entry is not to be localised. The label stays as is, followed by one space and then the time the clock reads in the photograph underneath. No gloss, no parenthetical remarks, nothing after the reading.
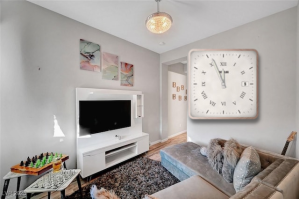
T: 11:56
